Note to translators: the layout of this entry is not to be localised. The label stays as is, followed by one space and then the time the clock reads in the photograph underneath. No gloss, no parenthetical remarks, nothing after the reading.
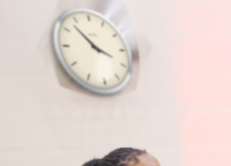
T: 3:53
